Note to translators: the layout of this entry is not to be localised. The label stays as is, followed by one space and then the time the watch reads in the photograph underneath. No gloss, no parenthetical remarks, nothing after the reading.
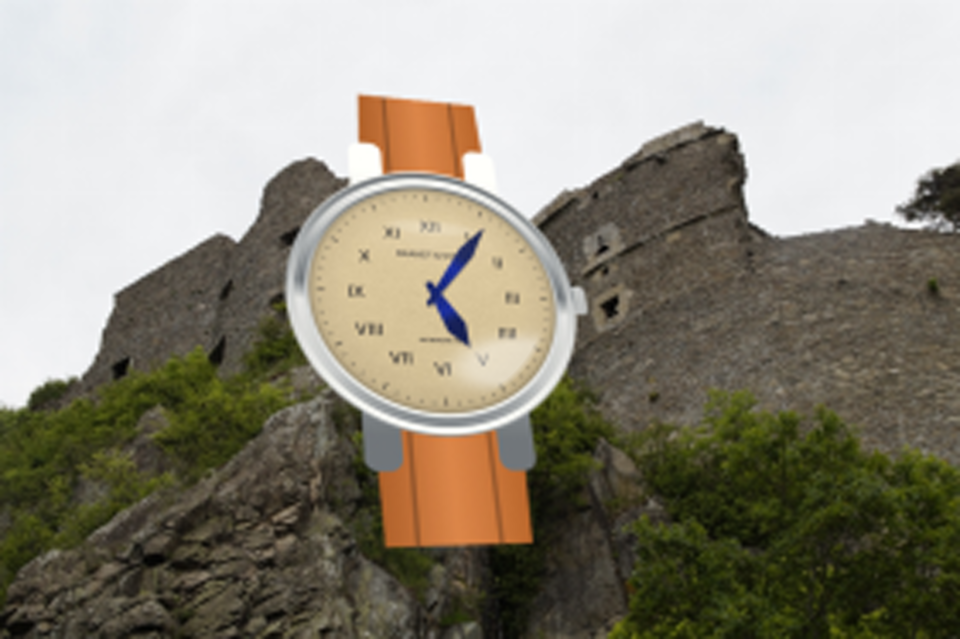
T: 5:06
